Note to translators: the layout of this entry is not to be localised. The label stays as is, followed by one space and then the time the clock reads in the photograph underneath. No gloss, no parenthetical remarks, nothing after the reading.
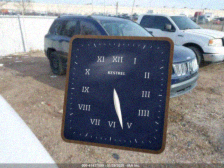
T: 5:27
